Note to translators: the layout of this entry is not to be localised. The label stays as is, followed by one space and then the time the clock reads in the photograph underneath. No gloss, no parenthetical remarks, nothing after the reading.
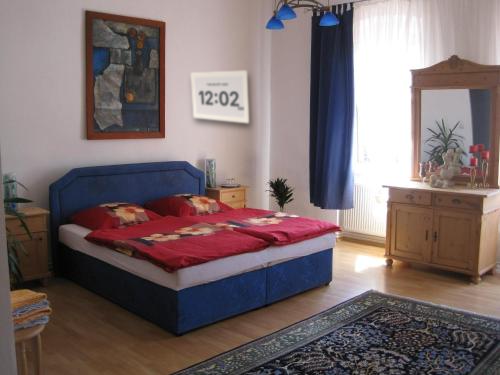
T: 12:02
